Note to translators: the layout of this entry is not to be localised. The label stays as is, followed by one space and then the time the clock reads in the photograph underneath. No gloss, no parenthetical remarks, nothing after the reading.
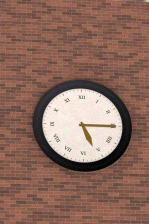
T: 5:15
